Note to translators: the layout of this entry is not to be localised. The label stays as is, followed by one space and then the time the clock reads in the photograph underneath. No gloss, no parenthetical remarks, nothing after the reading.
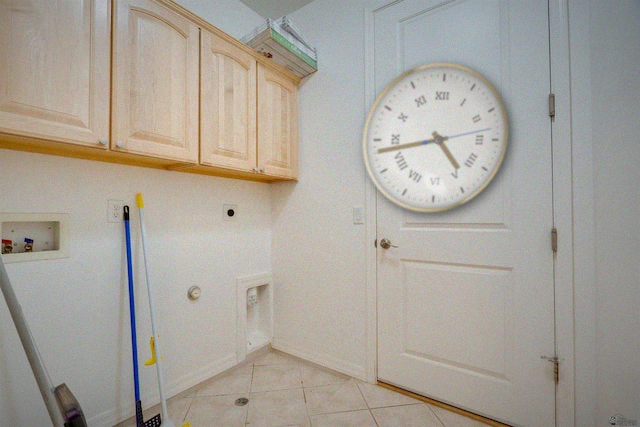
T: 4:43:13
